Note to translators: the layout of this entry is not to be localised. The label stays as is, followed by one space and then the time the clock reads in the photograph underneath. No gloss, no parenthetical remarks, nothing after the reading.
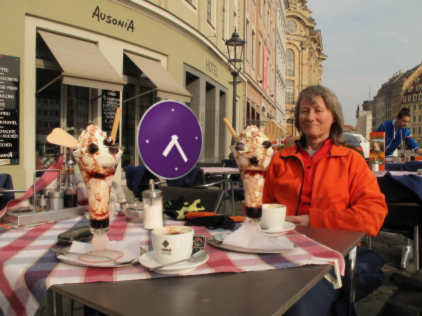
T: 7:25
